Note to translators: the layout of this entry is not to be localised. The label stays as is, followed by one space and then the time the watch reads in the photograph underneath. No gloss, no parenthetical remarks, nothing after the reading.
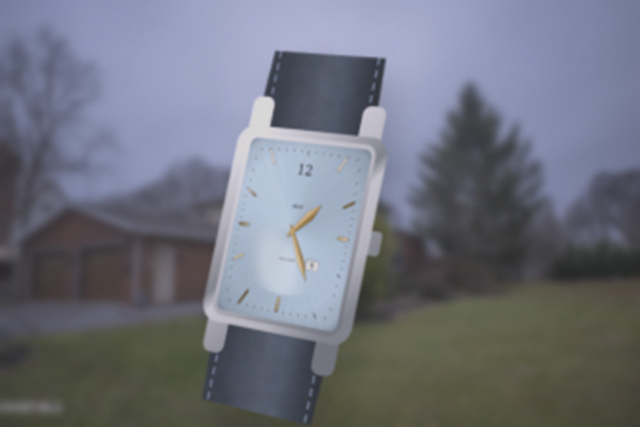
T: 1:25
